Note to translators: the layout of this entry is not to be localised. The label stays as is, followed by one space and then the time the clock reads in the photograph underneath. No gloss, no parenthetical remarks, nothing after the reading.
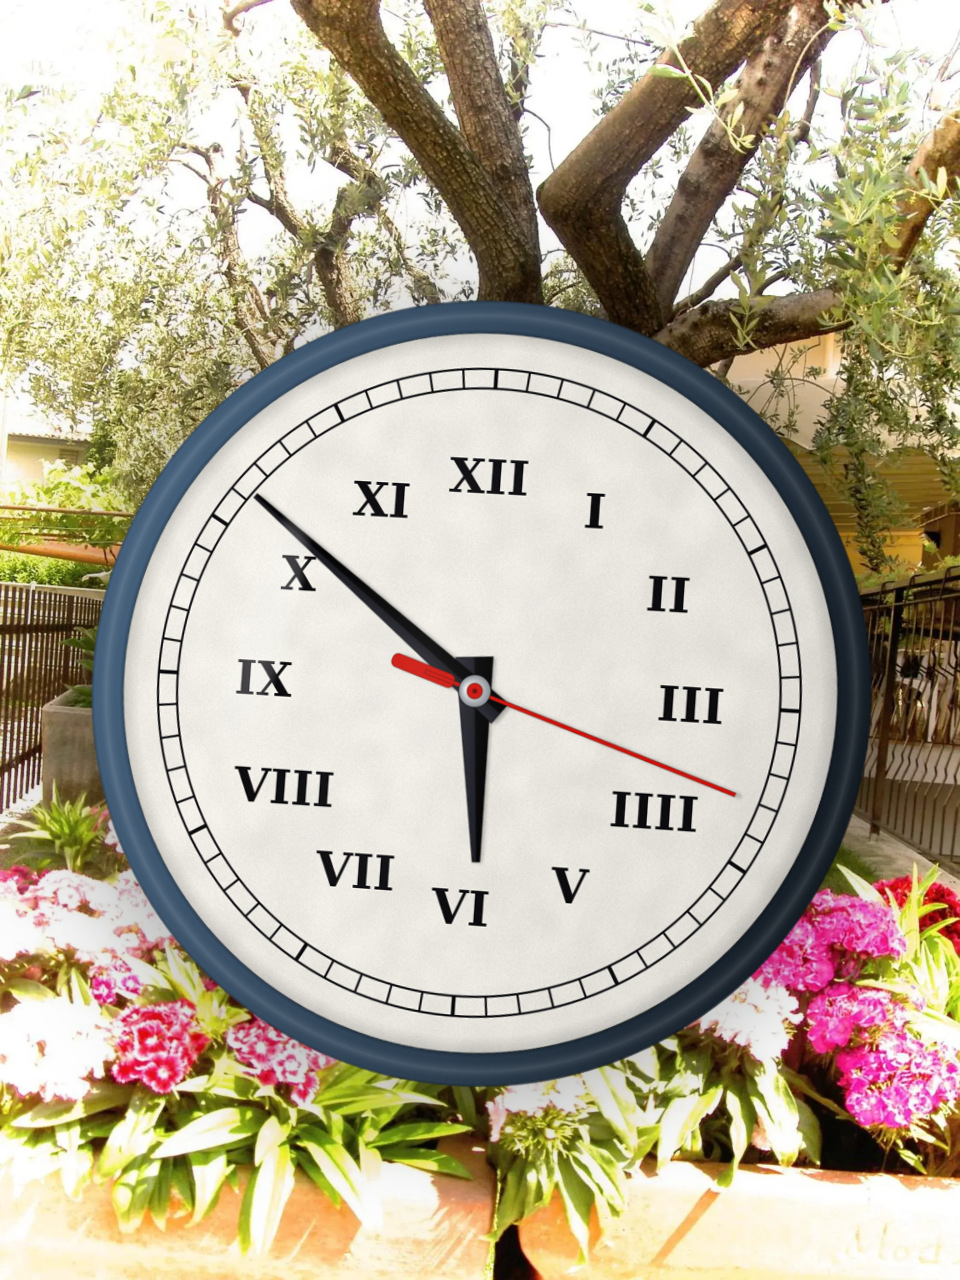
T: 5:51:18
